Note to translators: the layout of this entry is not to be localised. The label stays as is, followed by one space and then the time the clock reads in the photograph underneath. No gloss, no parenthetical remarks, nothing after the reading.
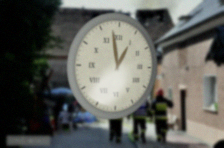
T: 12:58
